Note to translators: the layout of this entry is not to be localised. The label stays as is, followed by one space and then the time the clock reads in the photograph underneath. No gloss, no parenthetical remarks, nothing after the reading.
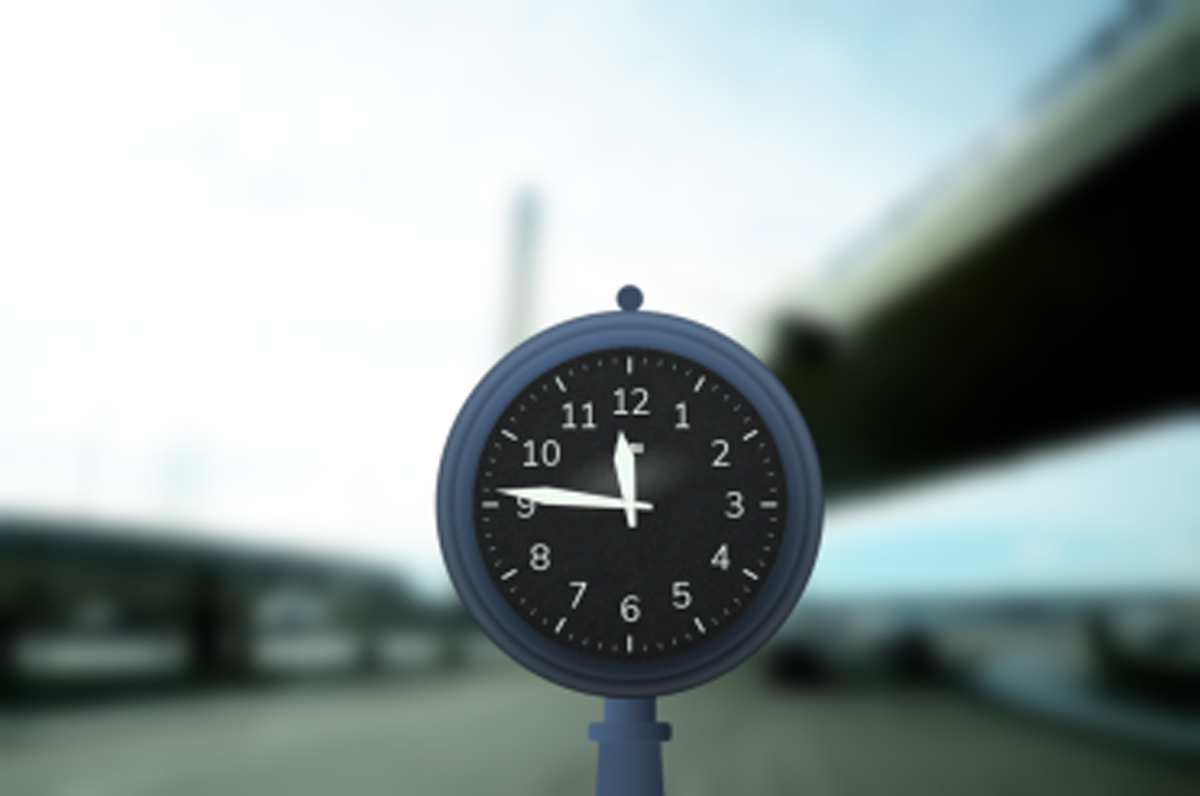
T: 11:46
